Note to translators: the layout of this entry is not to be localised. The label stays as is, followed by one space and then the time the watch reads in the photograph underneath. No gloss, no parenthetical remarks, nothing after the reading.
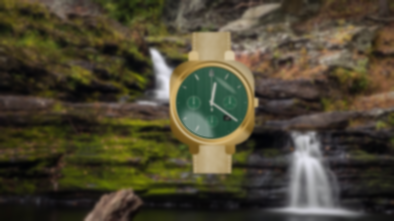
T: 12:21
